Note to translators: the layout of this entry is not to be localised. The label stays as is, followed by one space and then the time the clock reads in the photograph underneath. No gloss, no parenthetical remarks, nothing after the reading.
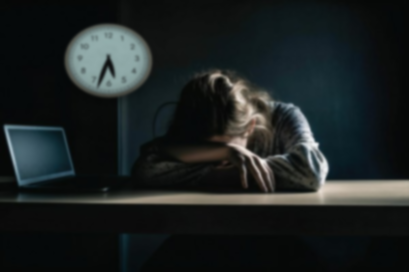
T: 5:33
